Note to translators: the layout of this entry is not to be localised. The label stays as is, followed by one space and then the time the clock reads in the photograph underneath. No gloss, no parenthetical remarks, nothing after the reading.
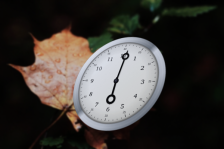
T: 6:01
